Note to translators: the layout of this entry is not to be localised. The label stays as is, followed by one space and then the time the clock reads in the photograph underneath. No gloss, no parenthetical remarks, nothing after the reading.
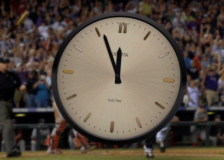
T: 11:56
